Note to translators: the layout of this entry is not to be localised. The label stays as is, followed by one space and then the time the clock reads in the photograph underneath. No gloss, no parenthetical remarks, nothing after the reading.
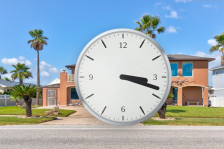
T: 3:18
